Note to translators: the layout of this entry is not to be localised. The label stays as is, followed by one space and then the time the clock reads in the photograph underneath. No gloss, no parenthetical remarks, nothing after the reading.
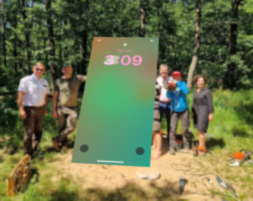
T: 3:09
